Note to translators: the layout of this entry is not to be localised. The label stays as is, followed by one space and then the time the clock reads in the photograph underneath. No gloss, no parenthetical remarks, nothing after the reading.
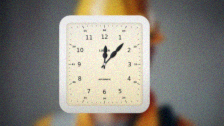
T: 12:07
